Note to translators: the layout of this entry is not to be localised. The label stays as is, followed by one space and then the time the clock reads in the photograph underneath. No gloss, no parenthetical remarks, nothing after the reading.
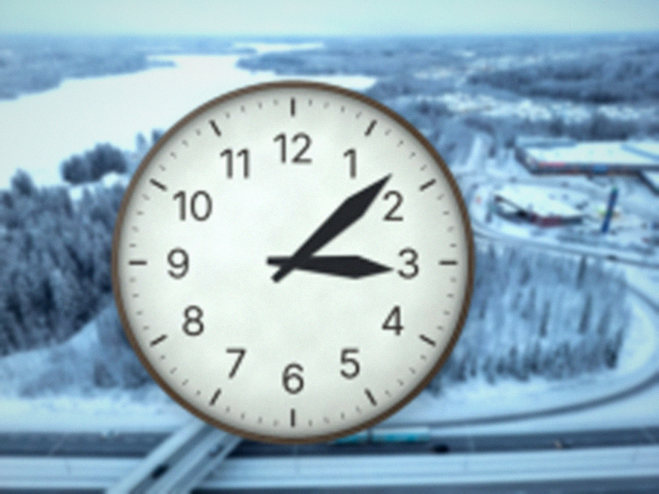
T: 3:08
